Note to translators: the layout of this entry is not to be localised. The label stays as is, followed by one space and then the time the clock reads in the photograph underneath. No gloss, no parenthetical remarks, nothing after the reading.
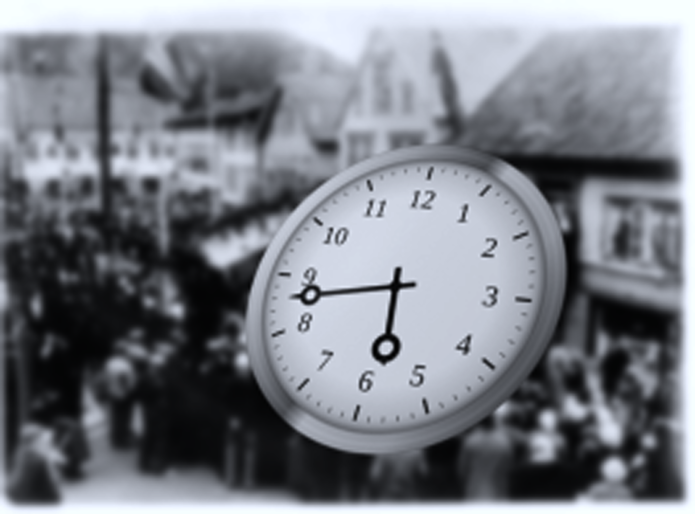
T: 5:43
